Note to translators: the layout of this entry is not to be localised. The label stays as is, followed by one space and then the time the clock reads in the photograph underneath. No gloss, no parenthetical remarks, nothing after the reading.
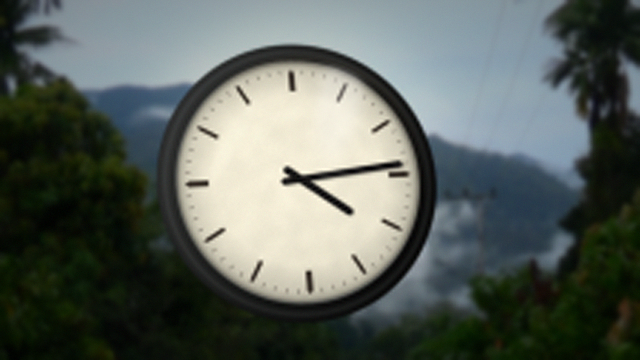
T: 4:14
